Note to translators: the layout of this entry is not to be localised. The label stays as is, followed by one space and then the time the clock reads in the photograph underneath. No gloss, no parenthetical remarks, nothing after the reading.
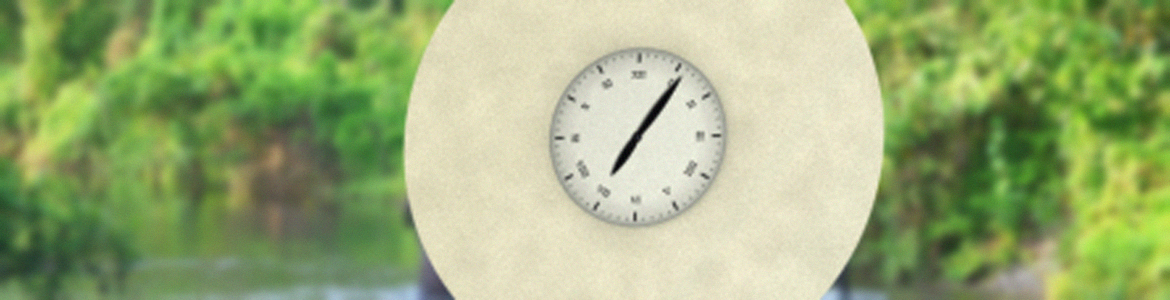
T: 7:06
